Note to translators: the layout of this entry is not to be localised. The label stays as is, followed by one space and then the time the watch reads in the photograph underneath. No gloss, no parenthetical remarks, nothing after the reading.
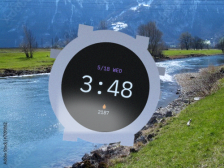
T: 3:48
